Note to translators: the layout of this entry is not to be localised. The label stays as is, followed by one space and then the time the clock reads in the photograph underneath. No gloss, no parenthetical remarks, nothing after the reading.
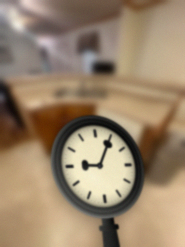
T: 9:05
